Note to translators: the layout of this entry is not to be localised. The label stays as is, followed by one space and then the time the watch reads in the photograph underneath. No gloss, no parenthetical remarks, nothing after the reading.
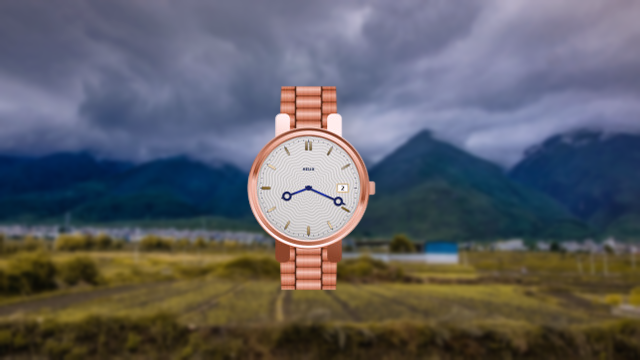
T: 8:19
